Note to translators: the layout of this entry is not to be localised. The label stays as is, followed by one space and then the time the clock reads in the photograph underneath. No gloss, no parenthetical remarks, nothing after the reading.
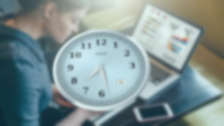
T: 7:28
